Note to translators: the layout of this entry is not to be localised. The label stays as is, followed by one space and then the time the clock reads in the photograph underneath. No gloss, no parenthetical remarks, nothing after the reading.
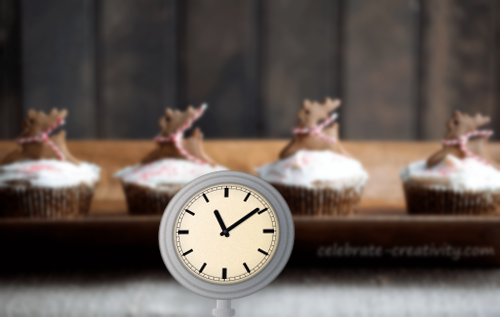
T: 11:09
